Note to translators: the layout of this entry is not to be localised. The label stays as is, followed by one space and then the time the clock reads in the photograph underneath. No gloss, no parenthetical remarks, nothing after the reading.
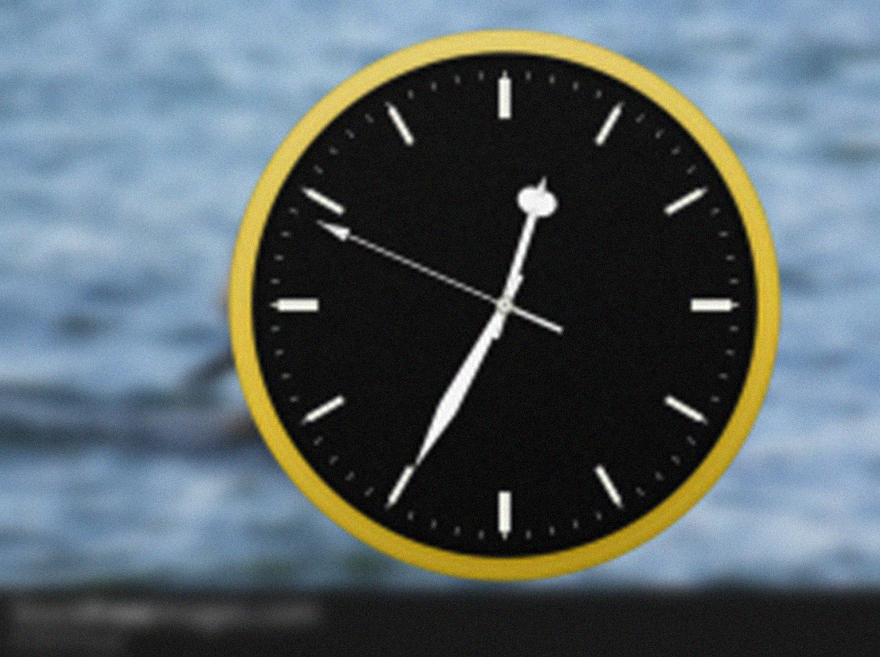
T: 12:34:49
